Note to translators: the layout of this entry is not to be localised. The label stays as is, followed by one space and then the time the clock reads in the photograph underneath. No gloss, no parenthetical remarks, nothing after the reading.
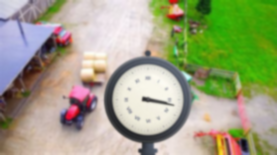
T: 3:17
